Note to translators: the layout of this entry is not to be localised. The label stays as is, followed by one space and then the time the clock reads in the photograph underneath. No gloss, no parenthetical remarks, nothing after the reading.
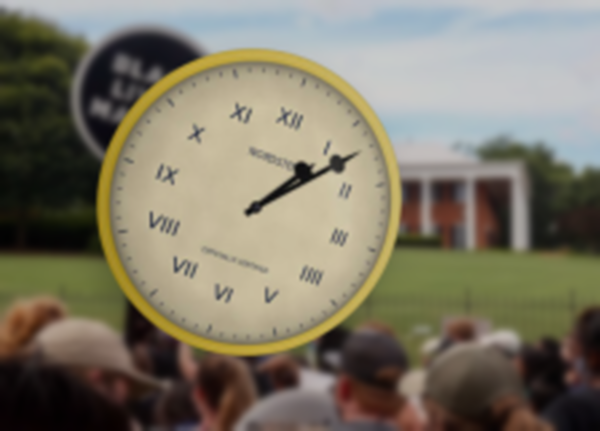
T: 1:07
